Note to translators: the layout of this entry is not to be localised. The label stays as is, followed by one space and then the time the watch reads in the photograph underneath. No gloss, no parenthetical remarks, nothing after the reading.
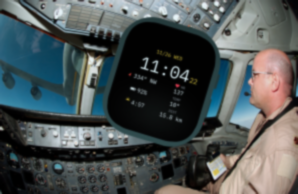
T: 11:04
